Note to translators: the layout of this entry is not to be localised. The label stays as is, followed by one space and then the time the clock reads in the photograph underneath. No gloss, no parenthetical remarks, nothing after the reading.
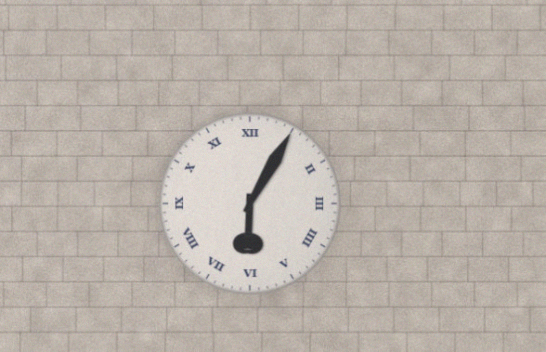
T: 6:05
